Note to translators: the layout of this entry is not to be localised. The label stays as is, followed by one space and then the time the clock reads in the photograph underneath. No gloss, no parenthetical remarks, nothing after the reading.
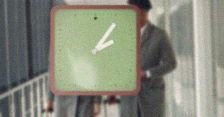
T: 2:06
